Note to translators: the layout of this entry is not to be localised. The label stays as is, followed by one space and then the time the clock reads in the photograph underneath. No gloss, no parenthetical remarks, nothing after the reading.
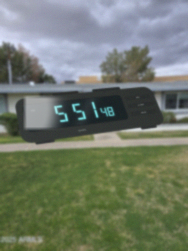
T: 5:51
